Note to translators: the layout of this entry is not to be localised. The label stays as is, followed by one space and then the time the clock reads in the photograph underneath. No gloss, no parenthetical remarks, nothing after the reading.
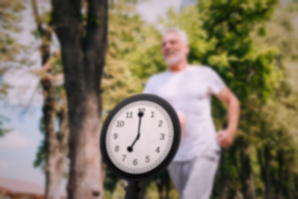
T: 7:00
